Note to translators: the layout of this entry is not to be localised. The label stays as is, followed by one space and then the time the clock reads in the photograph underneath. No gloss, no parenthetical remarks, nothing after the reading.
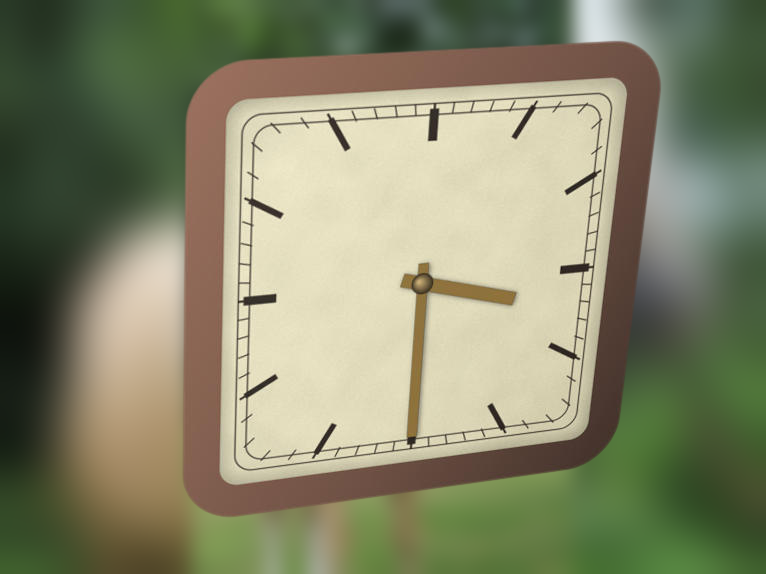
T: 3:30
